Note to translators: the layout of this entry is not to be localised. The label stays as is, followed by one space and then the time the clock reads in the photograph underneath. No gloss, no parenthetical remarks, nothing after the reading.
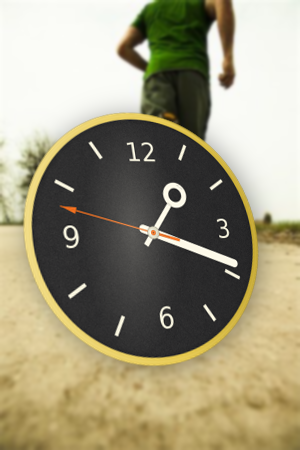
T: 1:18:48
